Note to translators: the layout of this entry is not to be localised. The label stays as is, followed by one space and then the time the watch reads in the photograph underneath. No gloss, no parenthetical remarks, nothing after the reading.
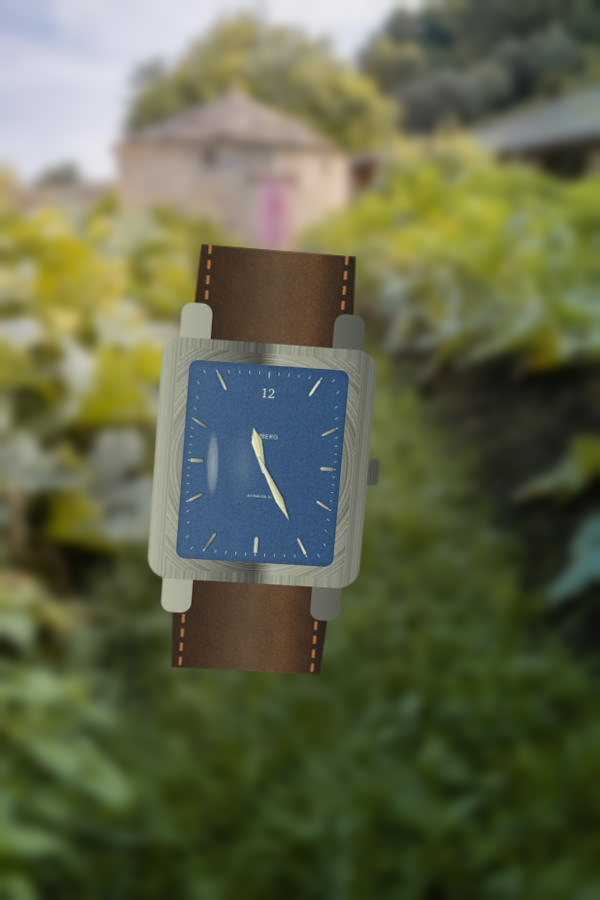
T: 11:25
